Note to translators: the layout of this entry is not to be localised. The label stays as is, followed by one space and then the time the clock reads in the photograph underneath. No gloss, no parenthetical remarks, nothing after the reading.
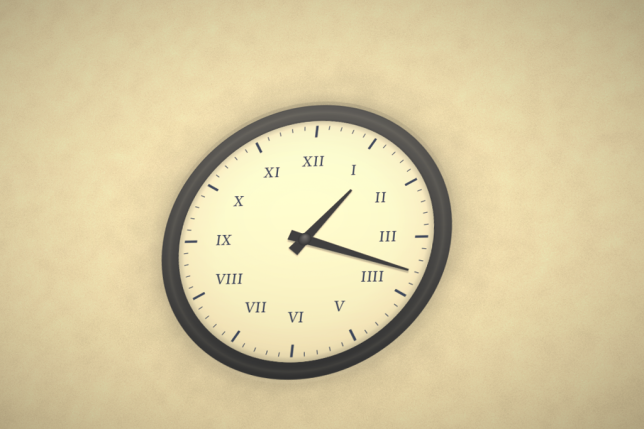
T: 1:18
